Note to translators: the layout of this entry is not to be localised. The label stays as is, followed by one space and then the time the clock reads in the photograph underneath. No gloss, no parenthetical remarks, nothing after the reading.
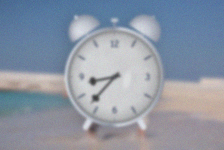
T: 8:37
